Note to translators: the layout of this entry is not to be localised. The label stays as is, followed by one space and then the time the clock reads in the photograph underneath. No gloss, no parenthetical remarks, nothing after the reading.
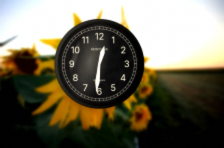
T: 12:31
